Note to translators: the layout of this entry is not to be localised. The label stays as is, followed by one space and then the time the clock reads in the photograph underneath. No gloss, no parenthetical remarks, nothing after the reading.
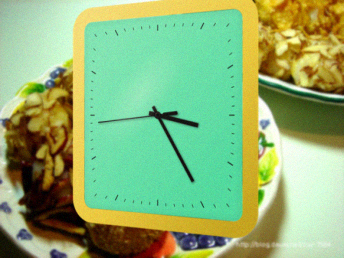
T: 3:24:44
